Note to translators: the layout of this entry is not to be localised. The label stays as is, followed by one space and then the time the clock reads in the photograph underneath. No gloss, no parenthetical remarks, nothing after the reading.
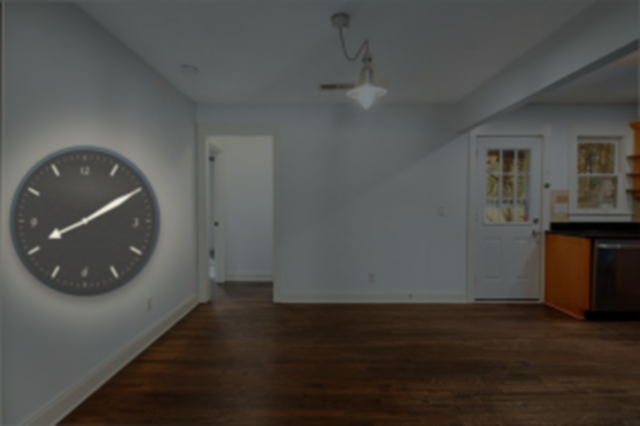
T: 8:10
